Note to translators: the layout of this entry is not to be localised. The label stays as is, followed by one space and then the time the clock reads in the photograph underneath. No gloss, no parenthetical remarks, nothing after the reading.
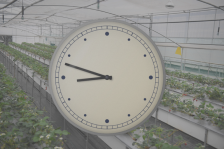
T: 8:48
